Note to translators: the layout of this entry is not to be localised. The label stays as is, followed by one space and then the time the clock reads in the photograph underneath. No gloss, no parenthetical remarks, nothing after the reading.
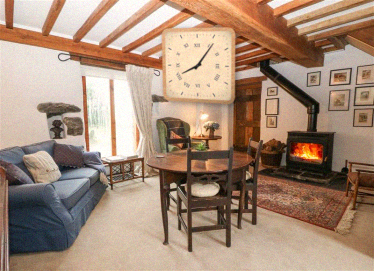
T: 8:06
